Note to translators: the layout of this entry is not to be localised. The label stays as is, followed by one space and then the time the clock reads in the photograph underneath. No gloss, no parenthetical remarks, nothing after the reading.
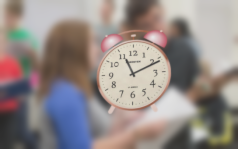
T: 11:11
